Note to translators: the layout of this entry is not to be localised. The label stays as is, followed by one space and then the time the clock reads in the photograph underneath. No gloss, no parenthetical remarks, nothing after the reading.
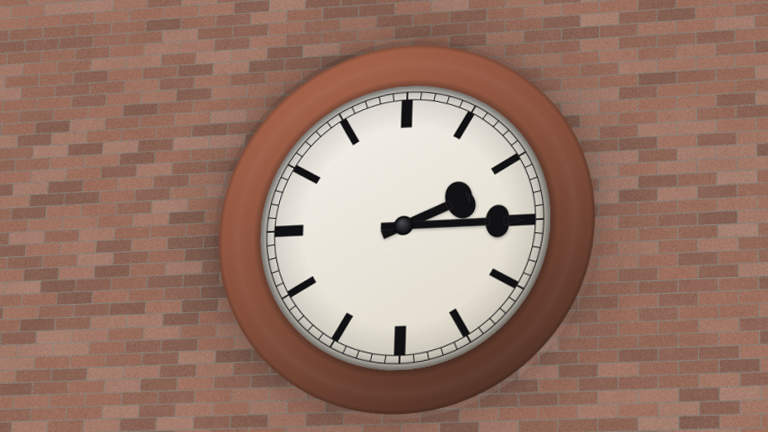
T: 2:15
